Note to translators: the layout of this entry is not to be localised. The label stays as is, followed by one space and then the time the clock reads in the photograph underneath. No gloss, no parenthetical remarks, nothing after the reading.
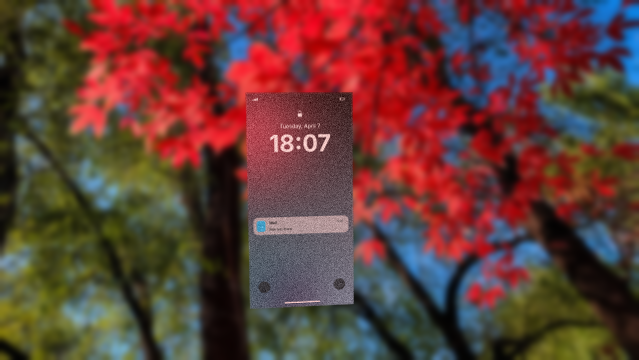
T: 18:07
